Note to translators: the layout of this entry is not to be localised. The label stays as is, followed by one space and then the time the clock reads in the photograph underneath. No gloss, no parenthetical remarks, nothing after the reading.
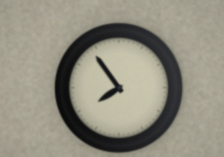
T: 7:54
